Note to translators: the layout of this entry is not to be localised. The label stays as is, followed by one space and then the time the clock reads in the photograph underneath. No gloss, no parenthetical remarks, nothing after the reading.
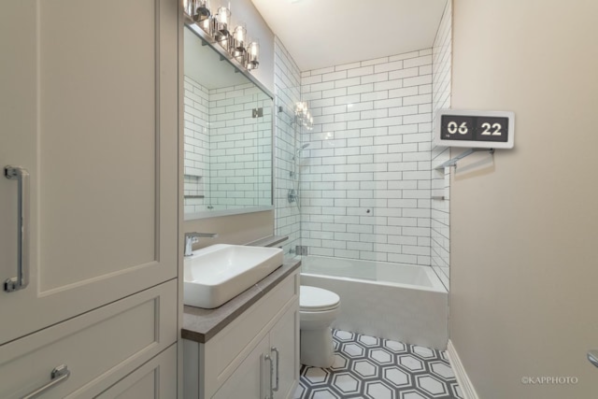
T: 6:22
